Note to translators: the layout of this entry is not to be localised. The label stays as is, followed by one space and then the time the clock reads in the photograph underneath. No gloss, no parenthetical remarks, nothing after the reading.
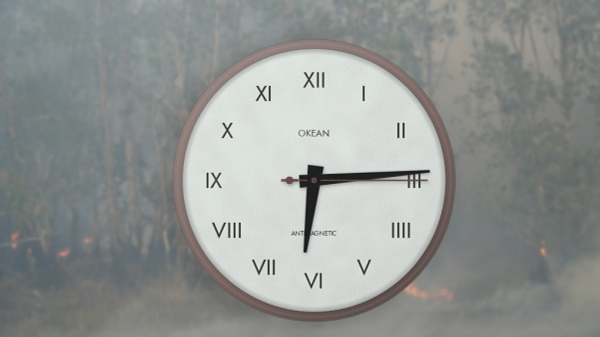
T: 6:14:15
